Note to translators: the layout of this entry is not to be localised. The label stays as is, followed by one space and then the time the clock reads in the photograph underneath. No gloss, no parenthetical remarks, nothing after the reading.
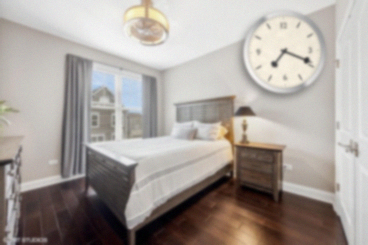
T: 7:19
